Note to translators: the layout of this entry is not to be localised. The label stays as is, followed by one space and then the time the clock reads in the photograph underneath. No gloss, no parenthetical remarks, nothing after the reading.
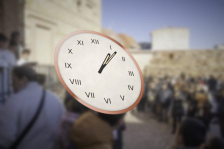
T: 1:07
